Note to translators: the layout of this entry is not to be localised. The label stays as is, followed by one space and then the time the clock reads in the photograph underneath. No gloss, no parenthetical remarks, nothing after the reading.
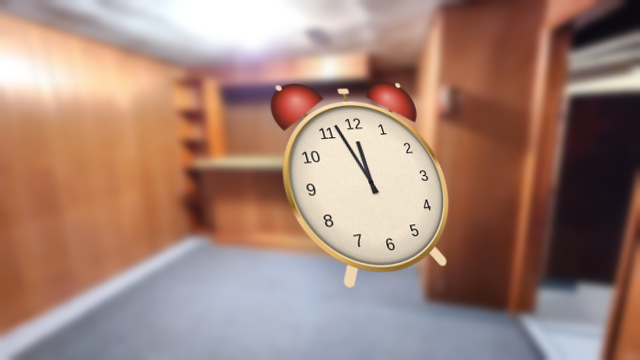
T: 11:57
